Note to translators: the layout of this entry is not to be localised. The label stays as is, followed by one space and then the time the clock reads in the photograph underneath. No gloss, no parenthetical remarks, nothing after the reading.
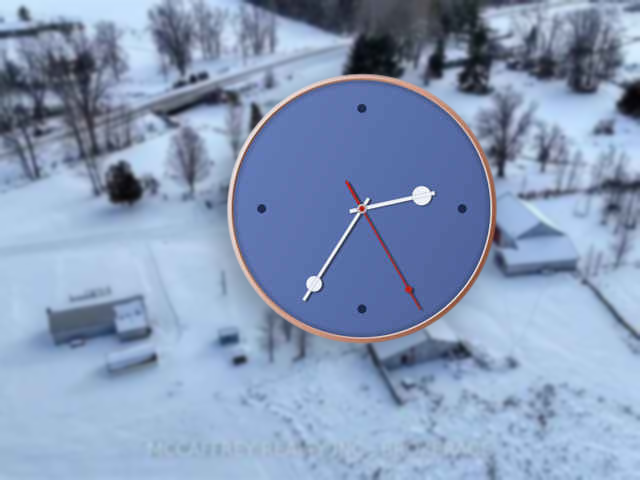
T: 2:35:25
